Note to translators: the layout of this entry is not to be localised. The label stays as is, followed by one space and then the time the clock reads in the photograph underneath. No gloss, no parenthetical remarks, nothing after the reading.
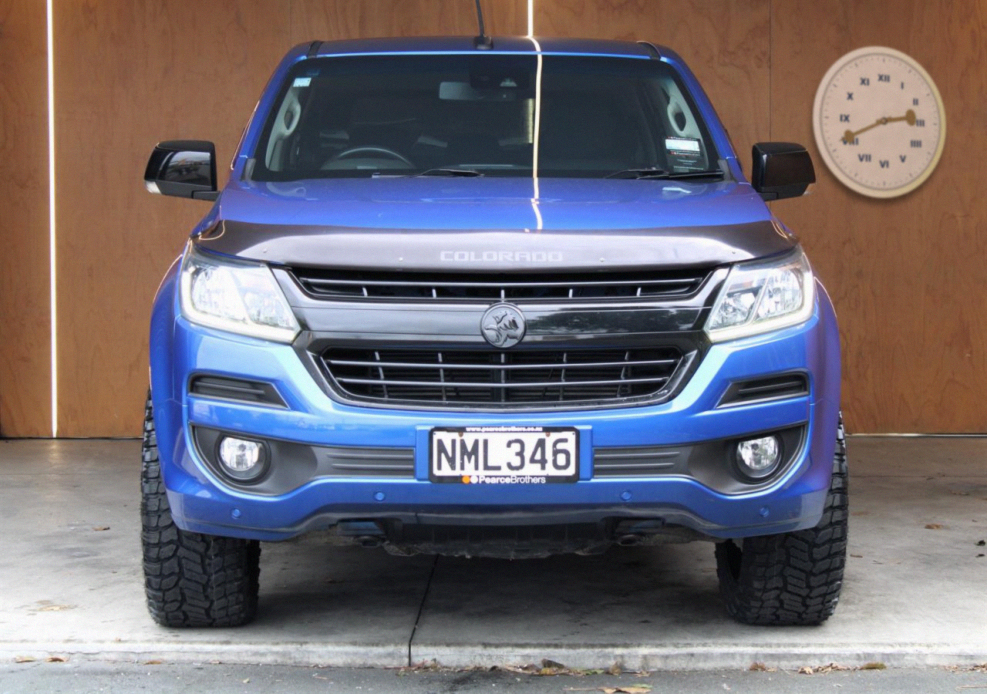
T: 2:41
